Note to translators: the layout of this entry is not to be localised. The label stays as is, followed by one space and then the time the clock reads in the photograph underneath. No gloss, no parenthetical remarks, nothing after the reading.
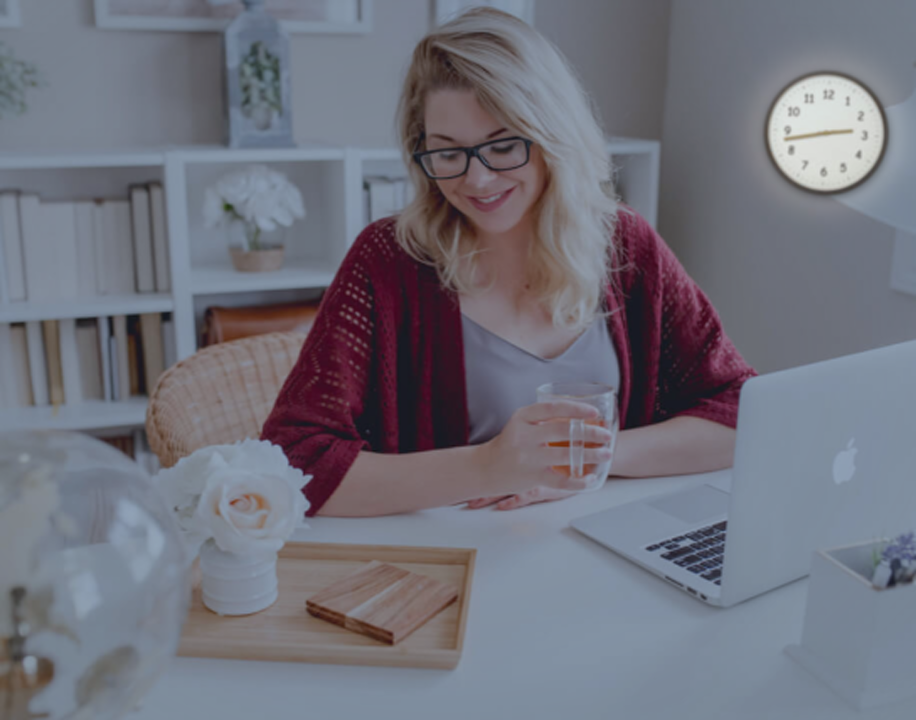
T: 2:43
